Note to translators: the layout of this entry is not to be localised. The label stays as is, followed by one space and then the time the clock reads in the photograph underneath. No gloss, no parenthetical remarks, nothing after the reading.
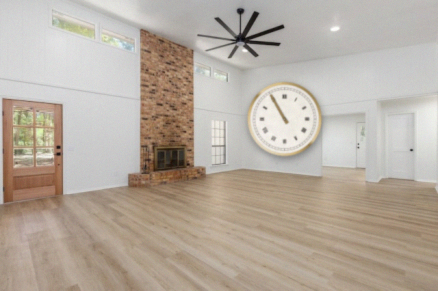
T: 10:55
